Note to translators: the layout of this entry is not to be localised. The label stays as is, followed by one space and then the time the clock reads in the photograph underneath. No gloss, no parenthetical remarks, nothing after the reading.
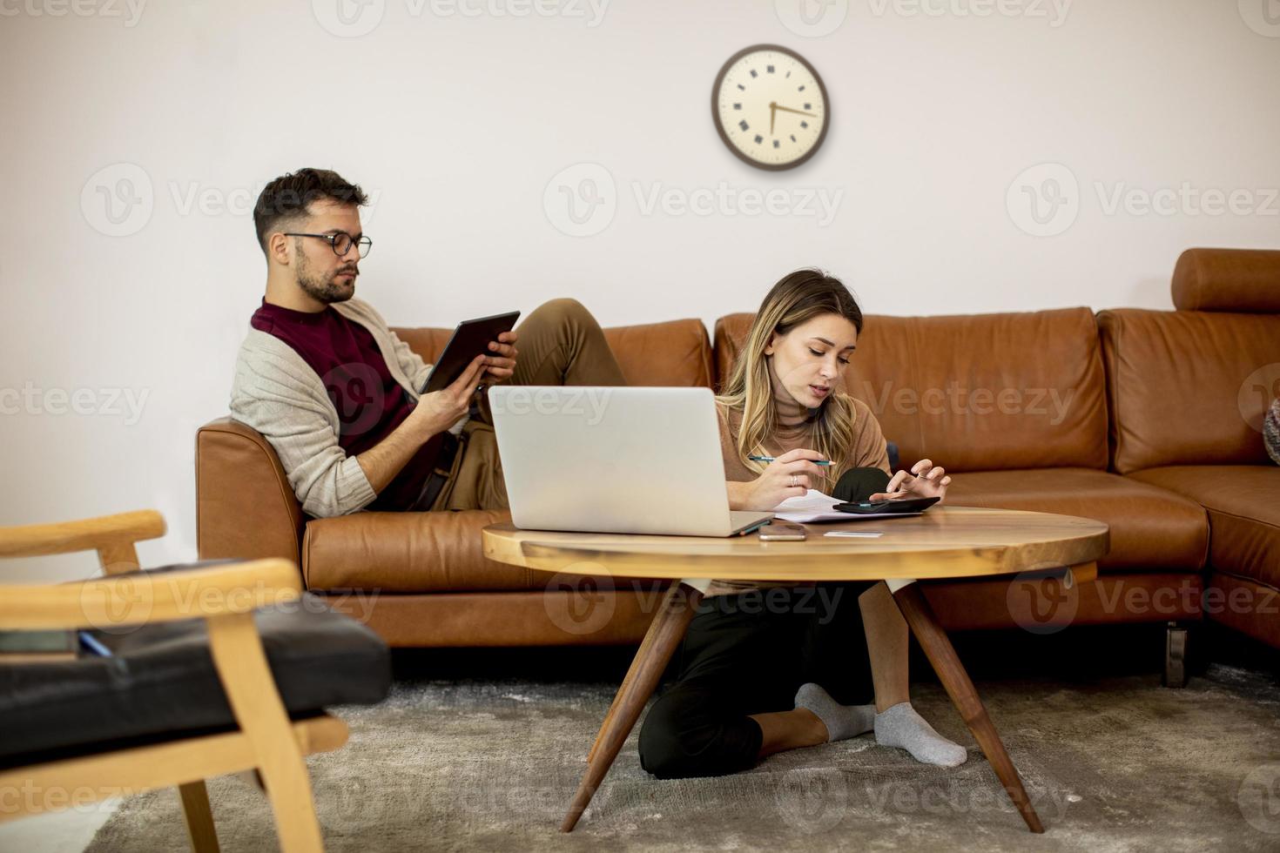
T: 6:17
